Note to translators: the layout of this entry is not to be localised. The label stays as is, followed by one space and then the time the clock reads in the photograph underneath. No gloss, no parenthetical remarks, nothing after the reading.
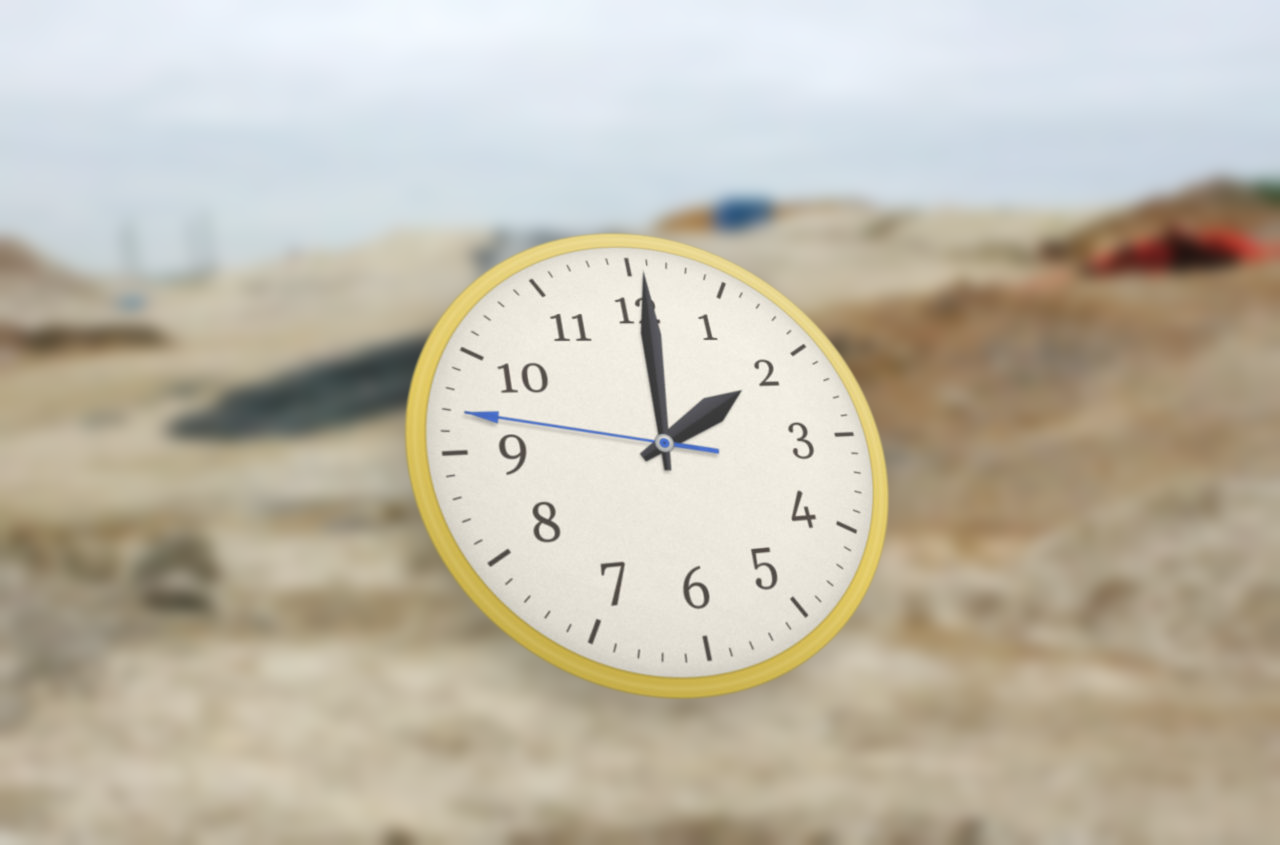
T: 2:00:47
